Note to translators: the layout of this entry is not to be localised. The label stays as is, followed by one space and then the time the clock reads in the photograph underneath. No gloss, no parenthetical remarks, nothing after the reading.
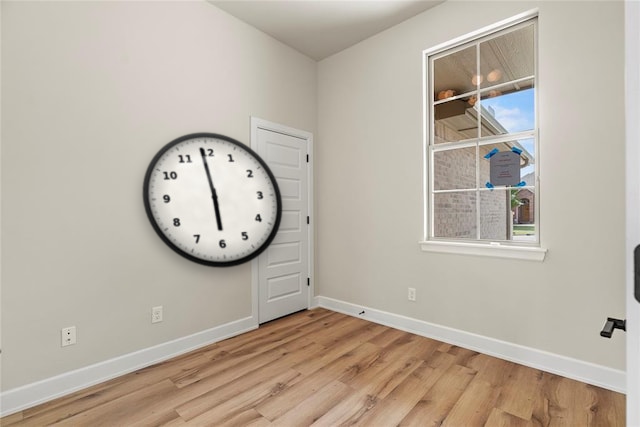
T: 5:59
